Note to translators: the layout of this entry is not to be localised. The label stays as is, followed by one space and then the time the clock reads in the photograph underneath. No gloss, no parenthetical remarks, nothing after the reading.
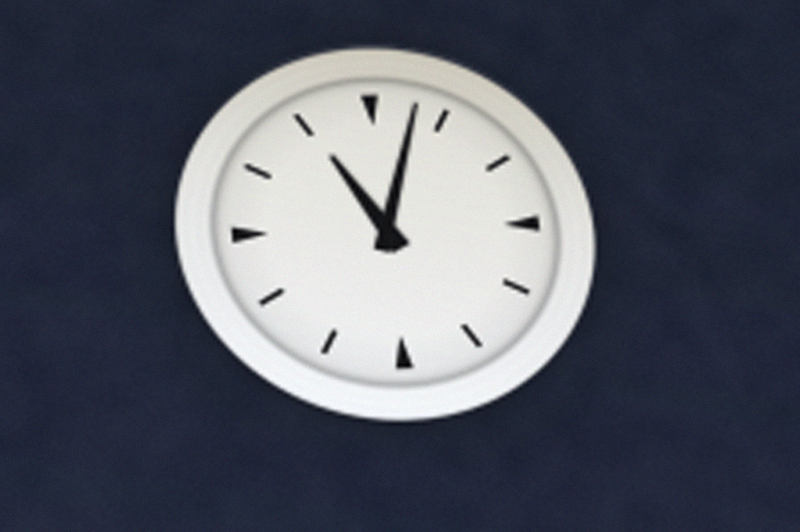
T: 11:03
